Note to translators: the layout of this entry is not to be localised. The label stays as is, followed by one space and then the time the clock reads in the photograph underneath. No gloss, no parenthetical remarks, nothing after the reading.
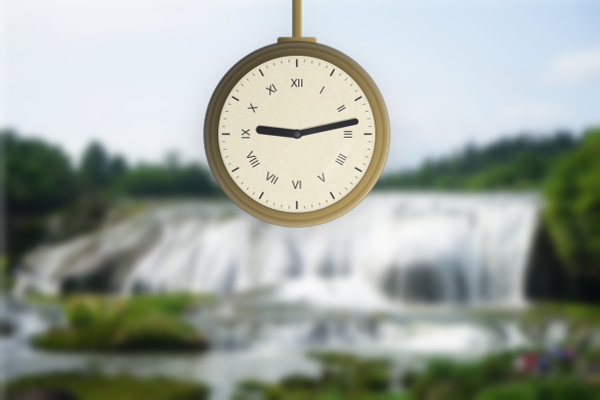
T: 9:13
